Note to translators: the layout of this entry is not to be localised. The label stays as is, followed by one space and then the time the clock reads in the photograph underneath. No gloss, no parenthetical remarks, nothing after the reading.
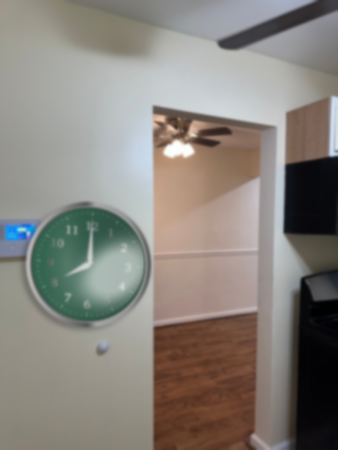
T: 8:00
